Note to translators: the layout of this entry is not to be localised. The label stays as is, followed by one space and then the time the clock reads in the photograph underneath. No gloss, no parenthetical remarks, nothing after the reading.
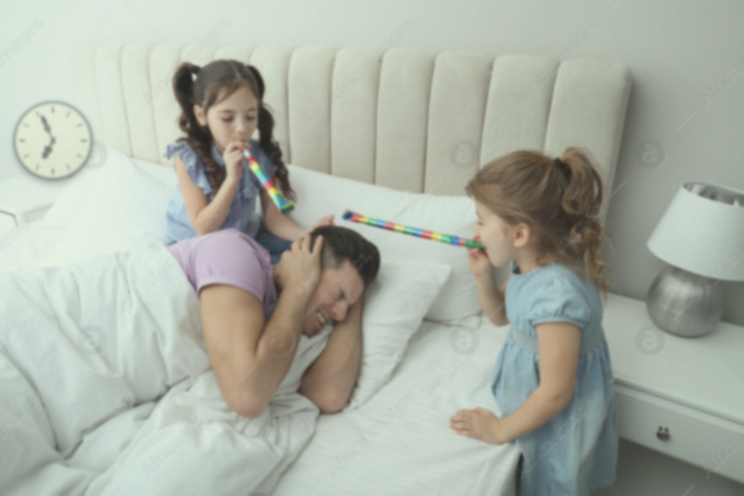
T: 6:56
